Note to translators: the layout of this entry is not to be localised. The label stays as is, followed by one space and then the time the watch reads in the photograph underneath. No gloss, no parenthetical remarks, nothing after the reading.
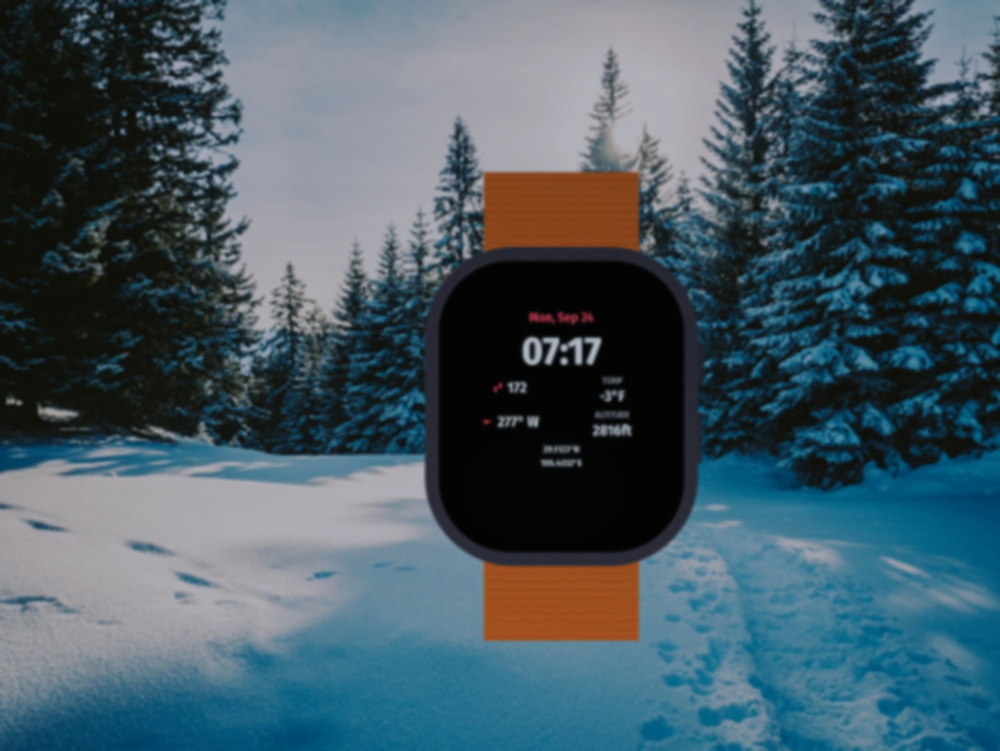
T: 7:17
